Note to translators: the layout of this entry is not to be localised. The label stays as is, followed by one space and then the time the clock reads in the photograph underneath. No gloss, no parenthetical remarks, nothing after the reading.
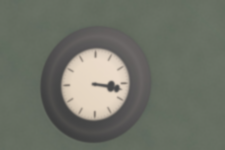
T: 3:17
